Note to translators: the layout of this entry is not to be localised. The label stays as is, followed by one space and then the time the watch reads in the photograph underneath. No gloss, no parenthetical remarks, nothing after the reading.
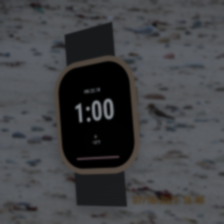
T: 1:00
